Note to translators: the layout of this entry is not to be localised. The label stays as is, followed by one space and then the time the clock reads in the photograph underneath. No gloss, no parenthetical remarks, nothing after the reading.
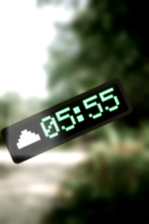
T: 5:55
